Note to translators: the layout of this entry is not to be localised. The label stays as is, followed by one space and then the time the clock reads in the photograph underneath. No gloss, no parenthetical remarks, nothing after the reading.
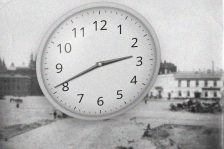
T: 2:41
